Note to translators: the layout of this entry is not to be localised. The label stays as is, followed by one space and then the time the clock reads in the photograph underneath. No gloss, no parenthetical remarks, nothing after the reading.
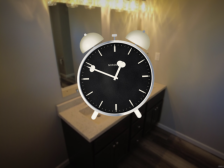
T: 12:49
